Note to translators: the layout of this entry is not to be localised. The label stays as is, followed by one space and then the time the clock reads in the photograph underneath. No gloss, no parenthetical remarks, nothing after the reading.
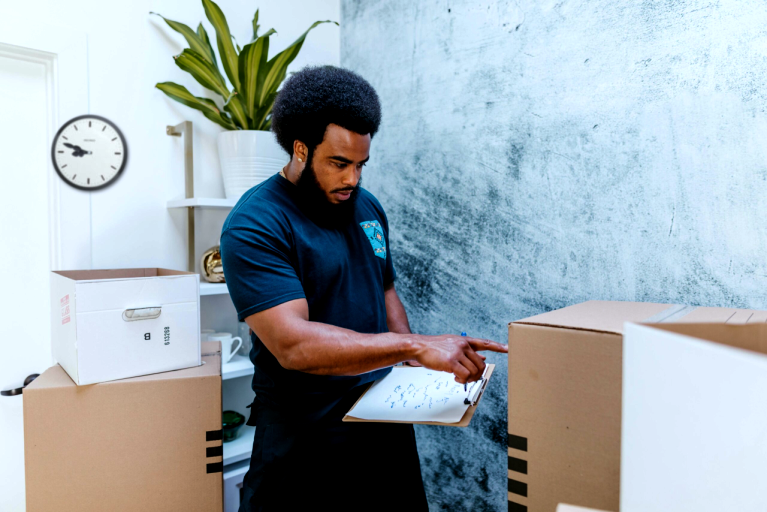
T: 8:48
